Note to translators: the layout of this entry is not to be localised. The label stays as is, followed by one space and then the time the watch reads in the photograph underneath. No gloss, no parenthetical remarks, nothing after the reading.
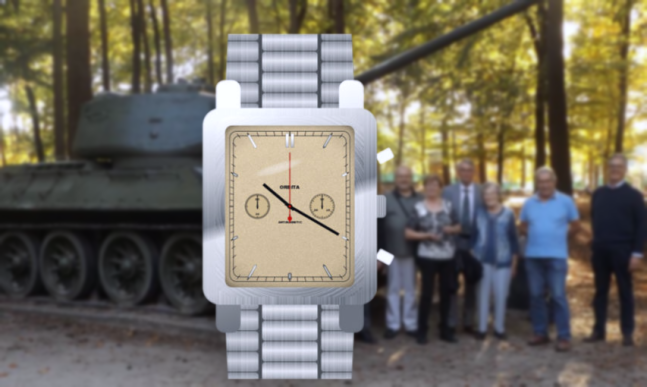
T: 10:20
